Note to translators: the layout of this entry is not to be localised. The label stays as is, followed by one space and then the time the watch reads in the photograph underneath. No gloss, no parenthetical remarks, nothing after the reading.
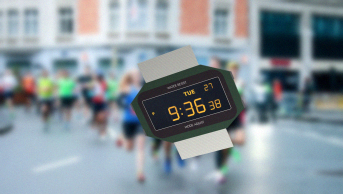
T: 9:36:38
